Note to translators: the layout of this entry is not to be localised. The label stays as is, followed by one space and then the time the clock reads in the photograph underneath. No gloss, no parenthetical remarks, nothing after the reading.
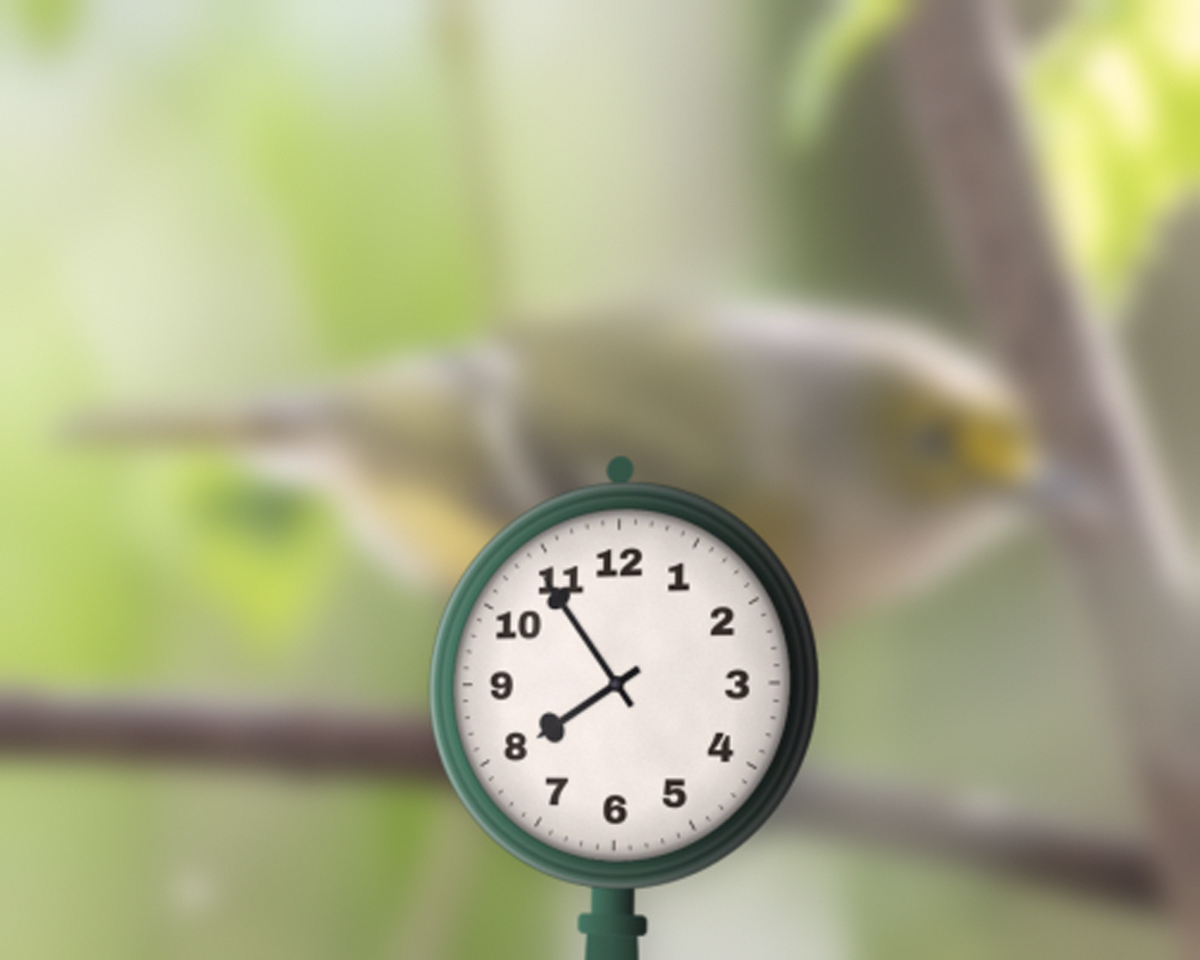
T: 7:54
